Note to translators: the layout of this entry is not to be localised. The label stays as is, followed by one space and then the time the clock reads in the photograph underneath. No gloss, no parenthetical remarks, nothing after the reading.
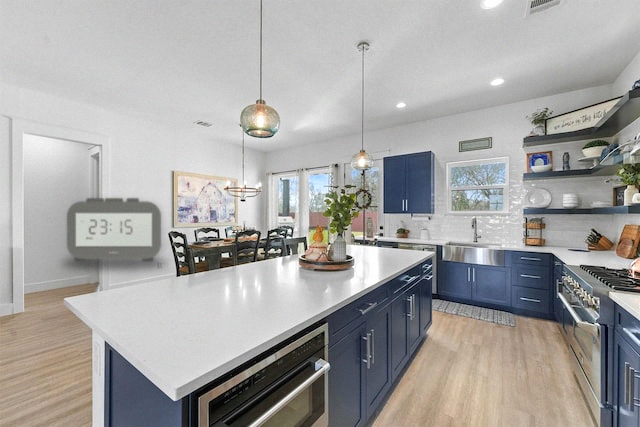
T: 23:15
